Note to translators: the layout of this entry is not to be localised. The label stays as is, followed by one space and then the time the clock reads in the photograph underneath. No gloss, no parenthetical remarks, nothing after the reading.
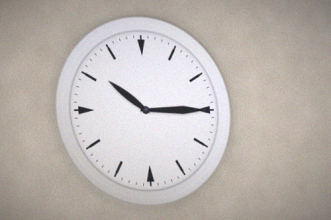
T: 10:15
